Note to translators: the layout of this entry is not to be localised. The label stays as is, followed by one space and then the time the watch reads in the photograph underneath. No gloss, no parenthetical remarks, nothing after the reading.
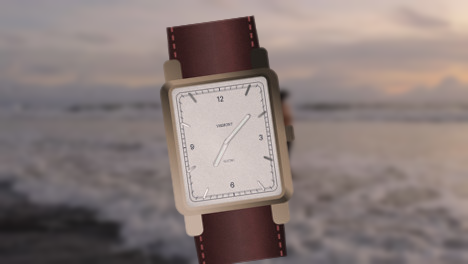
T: 7:08
